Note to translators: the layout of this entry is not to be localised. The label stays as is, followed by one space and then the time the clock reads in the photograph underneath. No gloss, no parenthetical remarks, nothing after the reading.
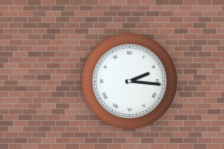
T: 2:16
